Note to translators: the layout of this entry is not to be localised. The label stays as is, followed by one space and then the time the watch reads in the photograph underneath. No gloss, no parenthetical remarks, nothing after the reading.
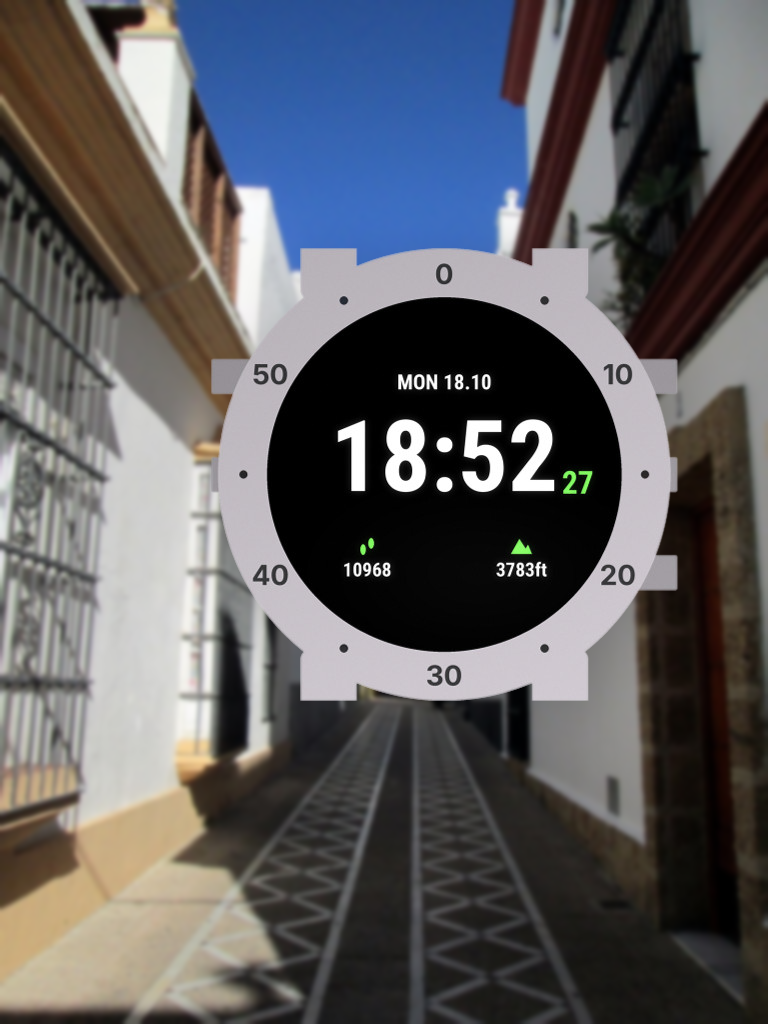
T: 18:52:27
